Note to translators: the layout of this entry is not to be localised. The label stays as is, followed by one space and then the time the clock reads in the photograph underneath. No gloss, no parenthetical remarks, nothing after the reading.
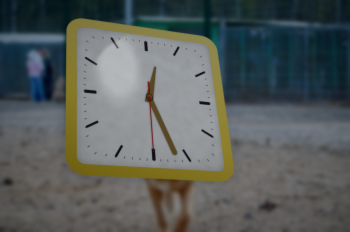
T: 12:26:30
